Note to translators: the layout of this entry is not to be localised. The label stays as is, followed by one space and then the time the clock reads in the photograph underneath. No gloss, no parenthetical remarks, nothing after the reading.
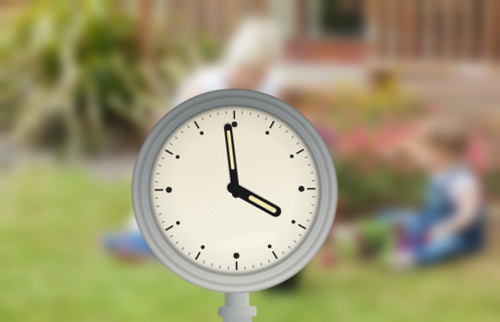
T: 3:59
